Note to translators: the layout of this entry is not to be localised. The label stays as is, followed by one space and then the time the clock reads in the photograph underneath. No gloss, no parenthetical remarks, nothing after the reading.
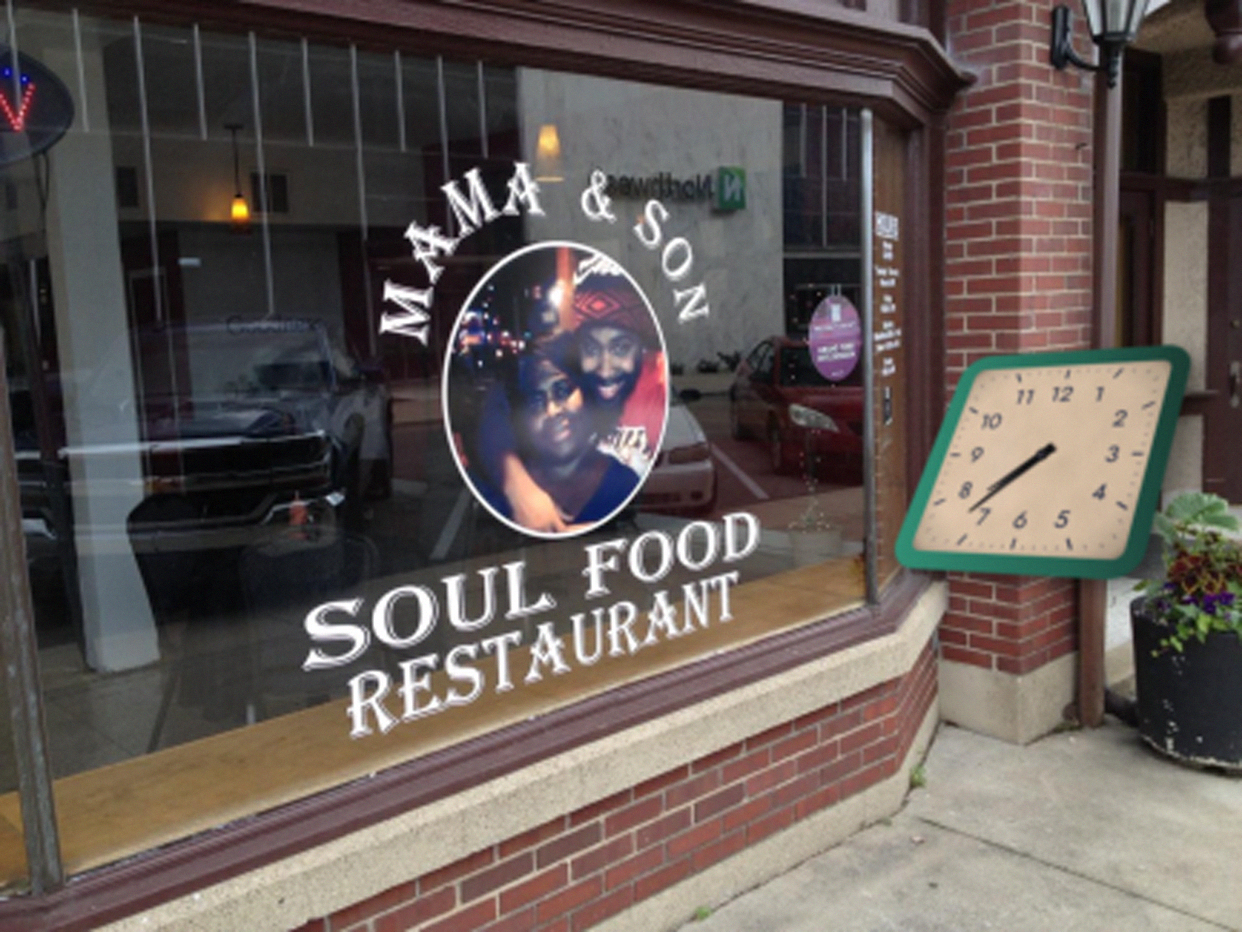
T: 7:37
